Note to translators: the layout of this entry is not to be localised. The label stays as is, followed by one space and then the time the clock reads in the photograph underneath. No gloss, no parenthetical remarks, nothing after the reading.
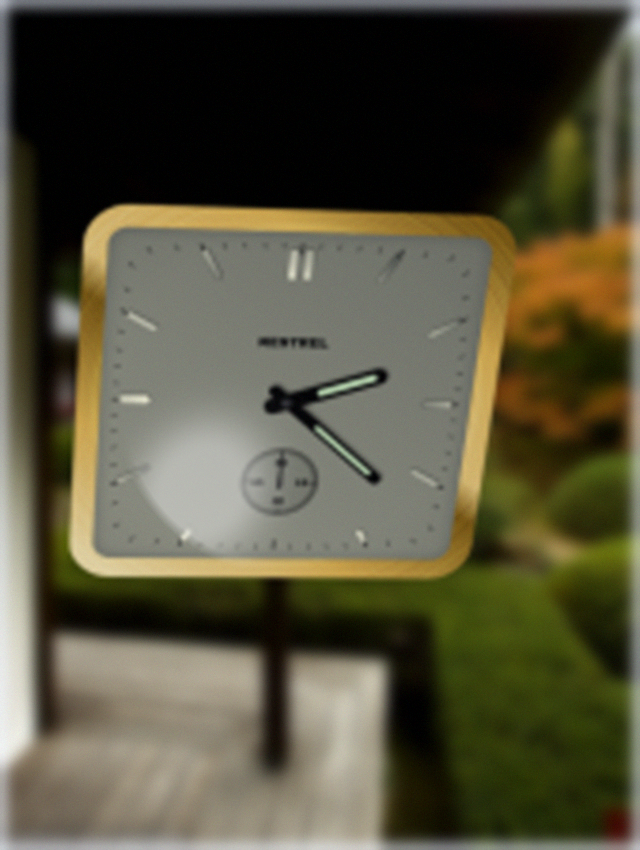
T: 2:22
